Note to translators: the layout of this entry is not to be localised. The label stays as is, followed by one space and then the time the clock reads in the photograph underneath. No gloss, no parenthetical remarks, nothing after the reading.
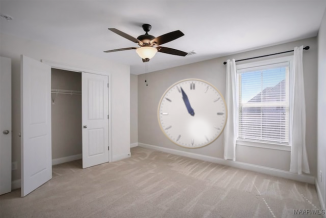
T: 10:56
